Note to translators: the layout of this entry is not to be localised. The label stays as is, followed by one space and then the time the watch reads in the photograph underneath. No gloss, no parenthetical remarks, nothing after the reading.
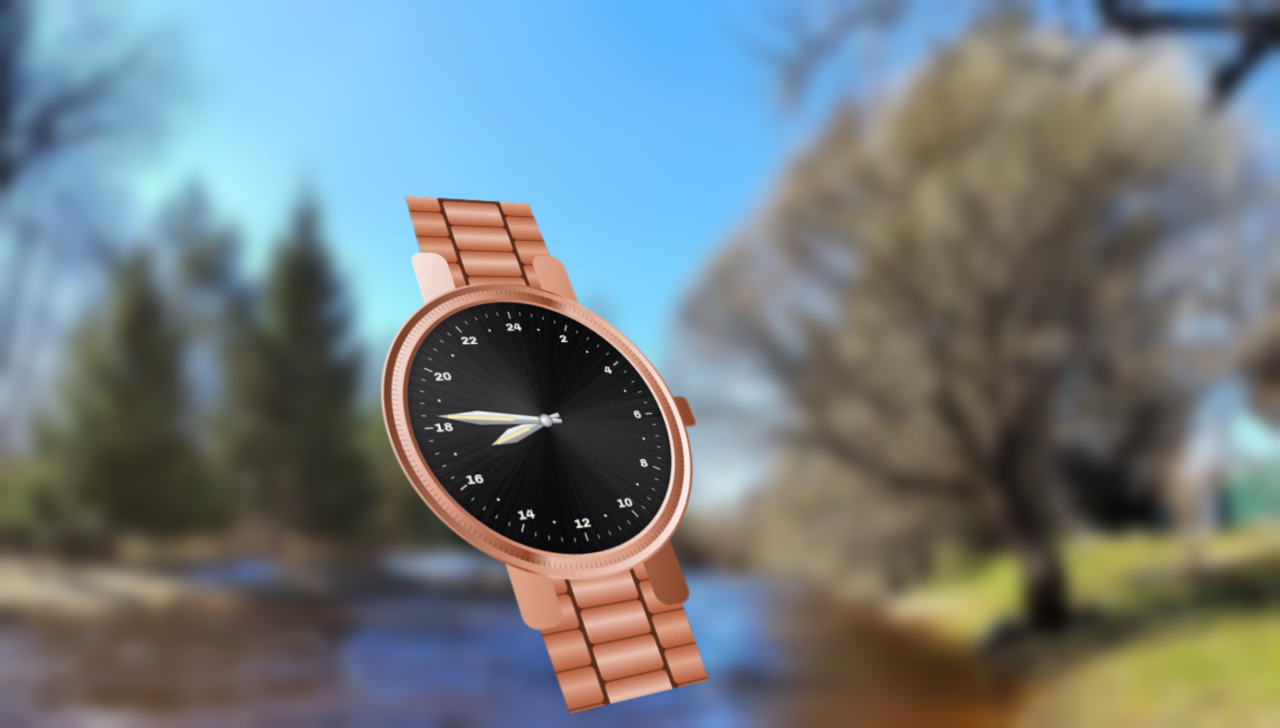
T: 16:46
